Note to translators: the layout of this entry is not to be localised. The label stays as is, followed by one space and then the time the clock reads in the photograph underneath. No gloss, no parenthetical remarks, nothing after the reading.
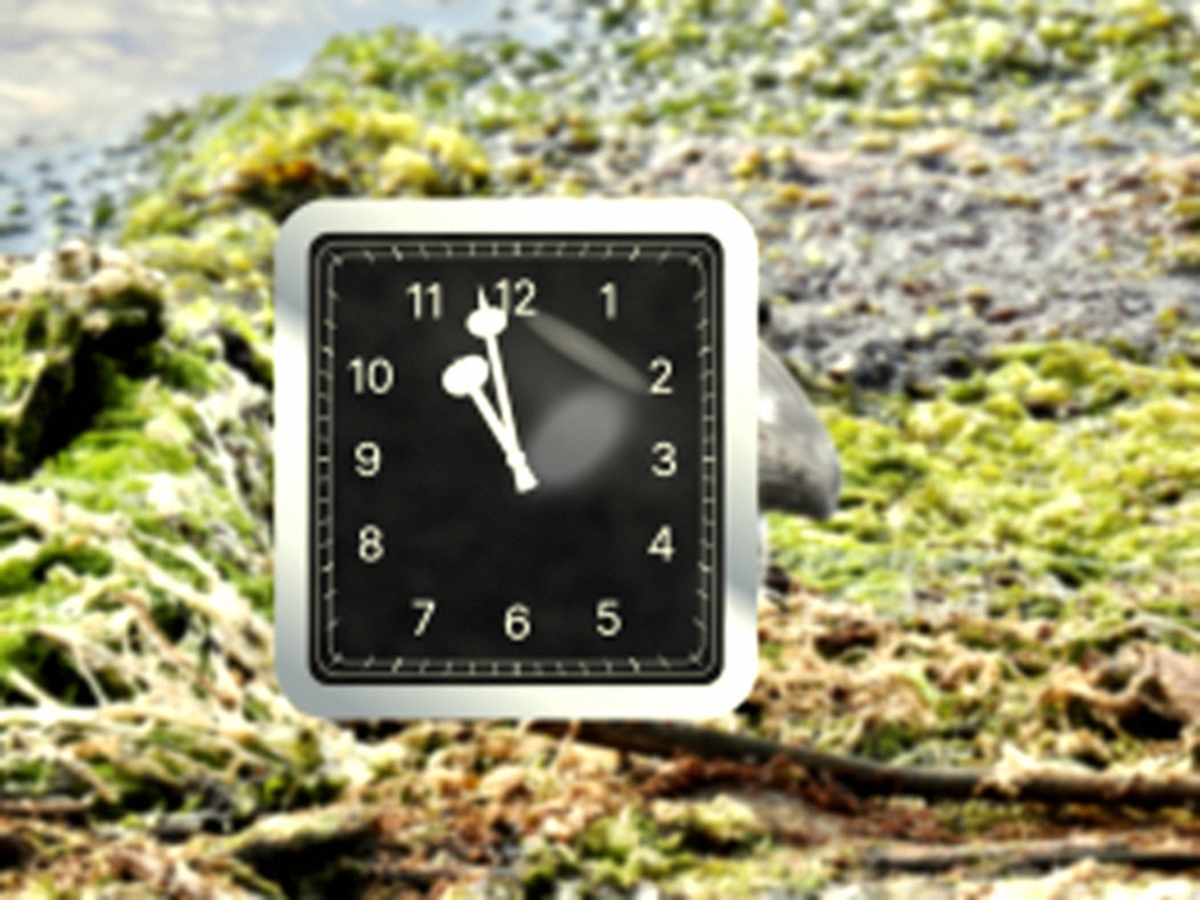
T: 10:58
